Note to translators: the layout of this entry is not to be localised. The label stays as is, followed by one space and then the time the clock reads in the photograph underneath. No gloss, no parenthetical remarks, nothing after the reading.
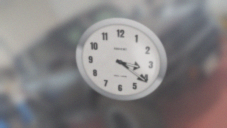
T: 3:21
